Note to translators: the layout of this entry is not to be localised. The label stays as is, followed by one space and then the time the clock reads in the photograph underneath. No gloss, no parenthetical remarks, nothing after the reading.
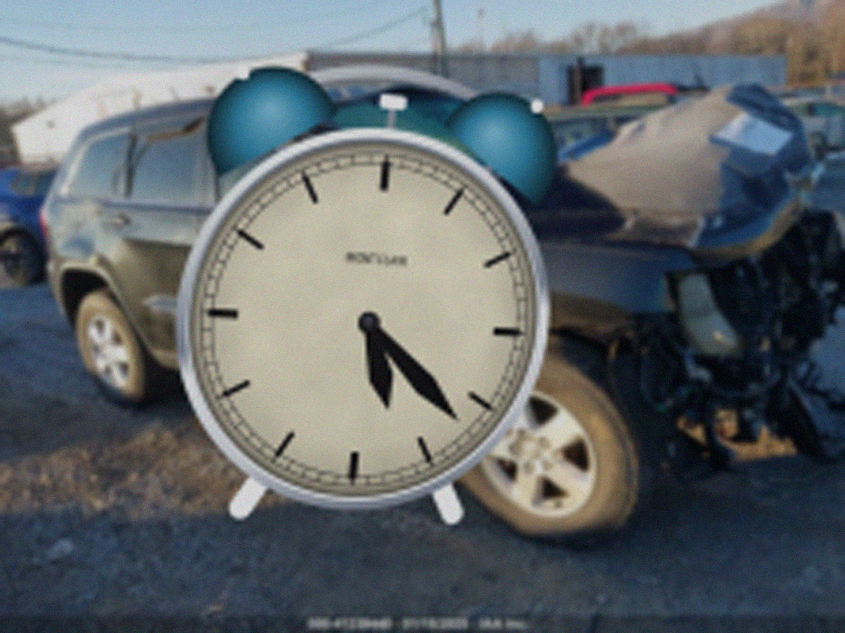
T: 5:22
